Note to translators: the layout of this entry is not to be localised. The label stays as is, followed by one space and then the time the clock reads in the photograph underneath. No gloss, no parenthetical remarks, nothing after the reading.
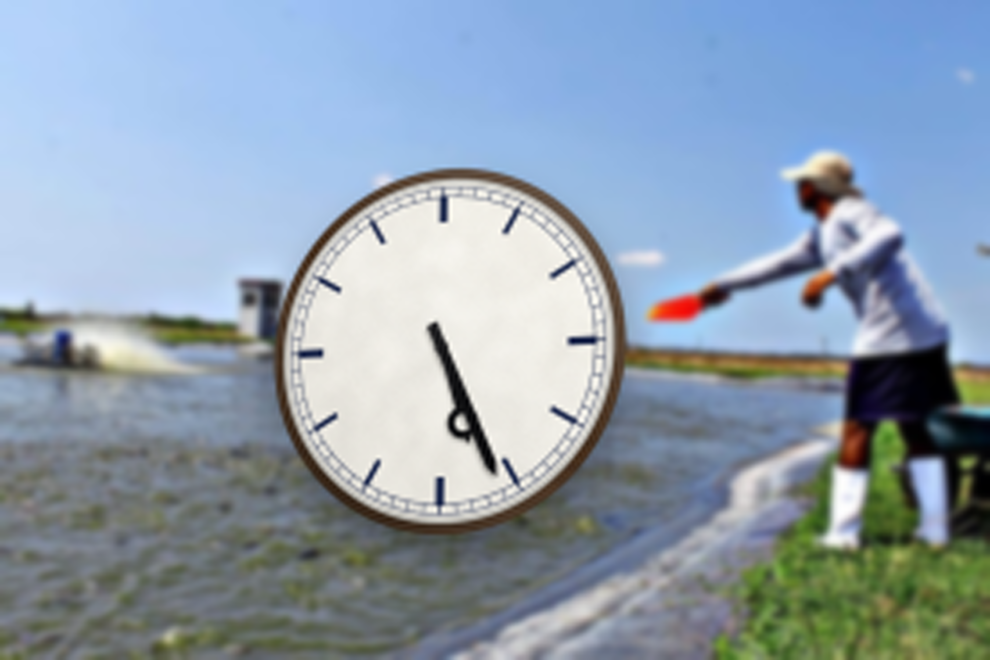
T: 5:26
